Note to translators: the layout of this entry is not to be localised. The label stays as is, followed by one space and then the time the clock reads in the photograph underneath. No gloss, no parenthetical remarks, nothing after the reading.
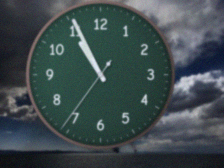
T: 10:55:36
